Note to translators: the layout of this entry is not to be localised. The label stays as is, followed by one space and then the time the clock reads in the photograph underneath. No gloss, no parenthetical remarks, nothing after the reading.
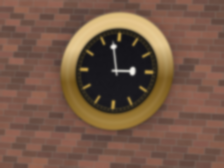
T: 2:58
